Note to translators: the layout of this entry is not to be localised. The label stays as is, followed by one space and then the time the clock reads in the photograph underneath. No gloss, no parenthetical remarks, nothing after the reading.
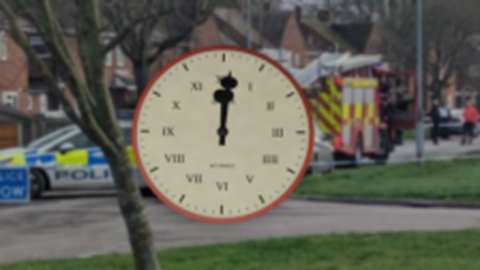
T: 12:01
